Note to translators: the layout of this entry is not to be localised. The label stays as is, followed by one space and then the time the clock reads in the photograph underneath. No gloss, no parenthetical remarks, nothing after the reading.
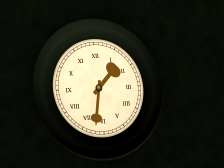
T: 1:32
